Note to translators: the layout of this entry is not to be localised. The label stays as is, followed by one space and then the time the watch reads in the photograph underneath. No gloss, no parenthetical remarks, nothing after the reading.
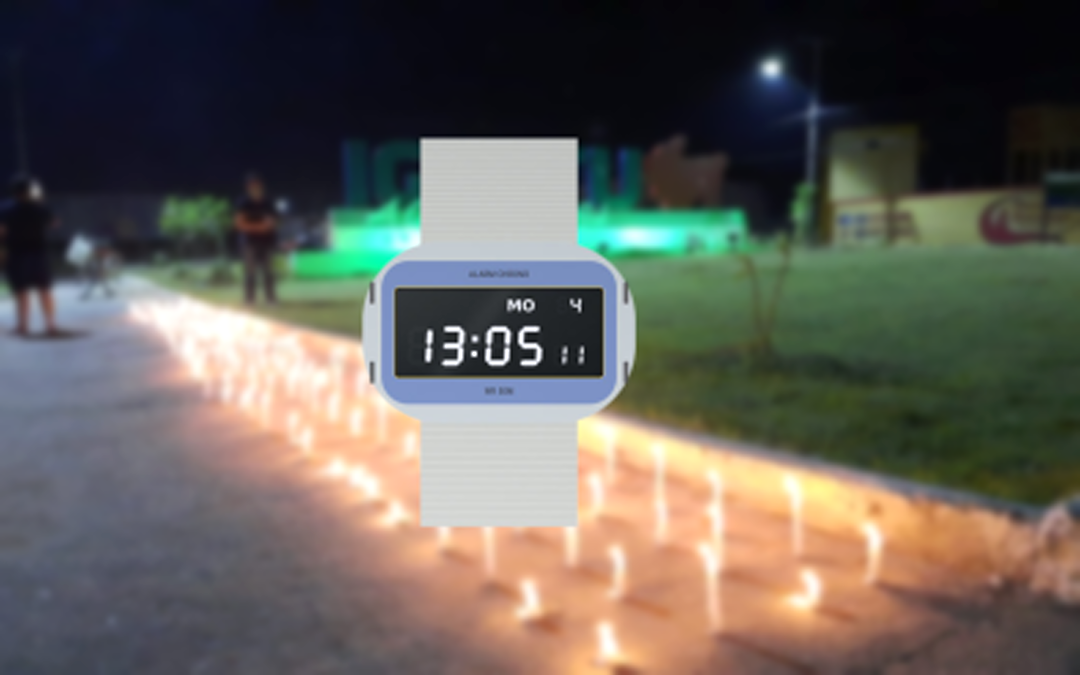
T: 13:05:11
